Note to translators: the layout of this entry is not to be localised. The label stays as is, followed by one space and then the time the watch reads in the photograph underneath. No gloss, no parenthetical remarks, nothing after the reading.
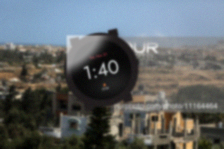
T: 1:40
